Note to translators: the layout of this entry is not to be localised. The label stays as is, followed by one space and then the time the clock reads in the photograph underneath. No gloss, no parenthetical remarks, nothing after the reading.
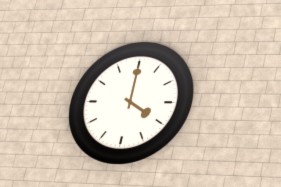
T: 4:00
